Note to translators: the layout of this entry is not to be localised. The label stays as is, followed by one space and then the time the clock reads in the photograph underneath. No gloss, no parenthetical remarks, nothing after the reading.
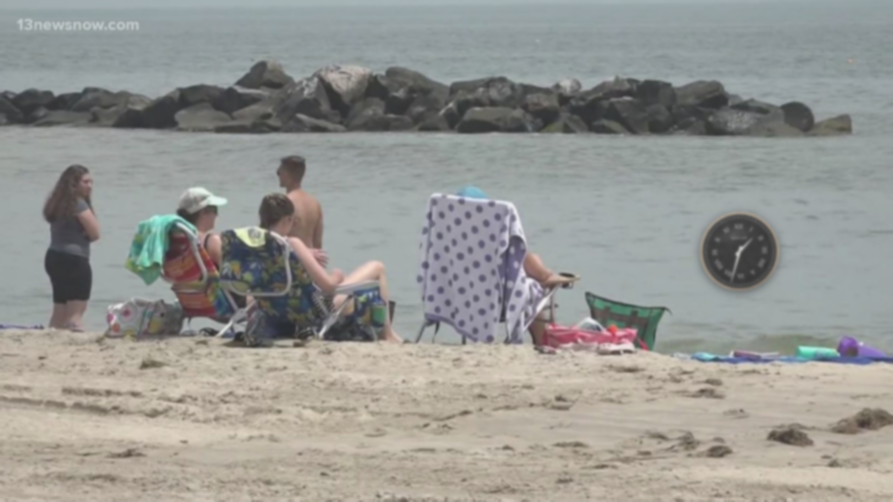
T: 1:33
